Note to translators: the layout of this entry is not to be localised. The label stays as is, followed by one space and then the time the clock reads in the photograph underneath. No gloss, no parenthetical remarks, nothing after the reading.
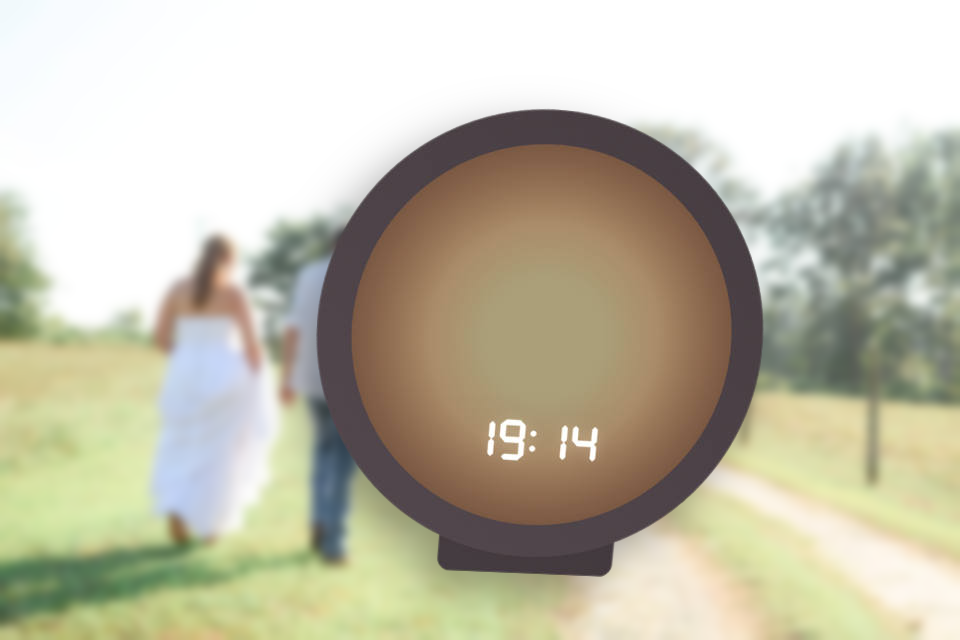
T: 19:14
